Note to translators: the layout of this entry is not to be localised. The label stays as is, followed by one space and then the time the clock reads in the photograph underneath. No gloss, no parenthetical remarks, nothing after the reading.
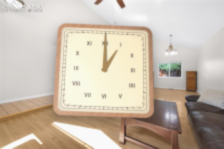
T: 1:00
